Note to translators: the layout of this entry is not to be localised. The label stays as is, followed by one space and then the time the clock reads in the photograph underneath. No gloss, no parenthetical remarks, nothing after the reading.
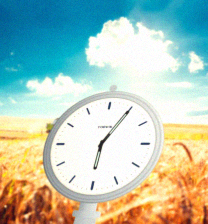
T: 6:05
